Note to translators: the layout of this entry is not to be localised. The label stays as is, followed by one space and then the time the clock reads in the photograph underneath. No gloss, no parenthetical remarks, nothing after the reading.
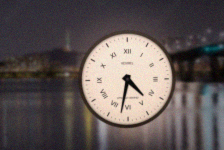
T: 4:32
